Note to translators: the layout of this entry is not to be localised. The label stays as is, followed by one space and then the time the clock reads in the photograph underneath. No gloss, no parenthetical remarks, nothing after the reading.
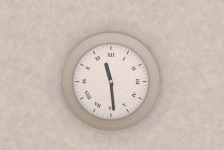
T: 11:29
